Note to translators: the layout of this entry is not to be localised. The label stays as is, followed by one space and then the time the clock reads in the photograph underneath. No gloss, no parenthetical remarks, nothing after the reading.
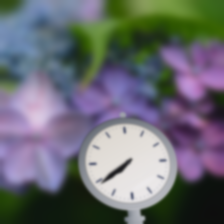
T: 7:39
